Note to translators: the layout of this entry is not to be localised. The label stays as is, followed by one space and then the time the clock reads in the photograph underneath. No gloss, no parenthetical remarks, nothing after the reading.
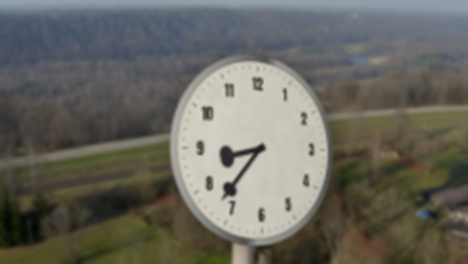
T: 8:37
